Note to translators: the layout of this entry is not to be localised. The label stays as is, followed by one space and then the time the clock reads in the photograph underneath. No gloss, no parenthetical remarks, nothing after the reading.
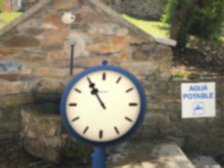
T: 10:55
